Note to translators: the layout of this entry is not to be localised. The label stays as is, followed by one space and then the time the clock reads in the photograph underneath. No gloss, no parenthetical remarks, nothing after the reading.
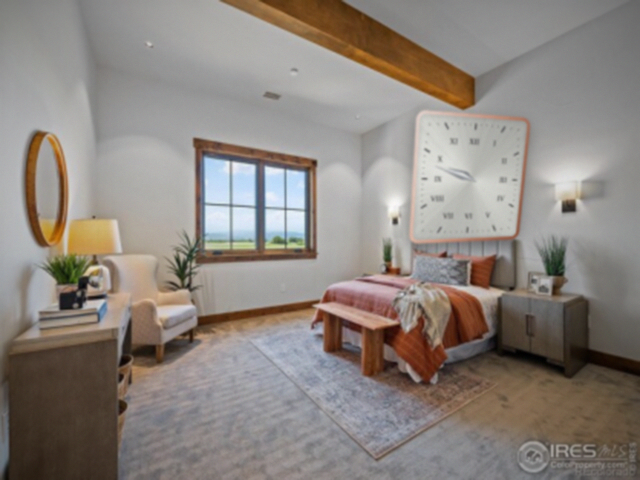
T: 9:48
